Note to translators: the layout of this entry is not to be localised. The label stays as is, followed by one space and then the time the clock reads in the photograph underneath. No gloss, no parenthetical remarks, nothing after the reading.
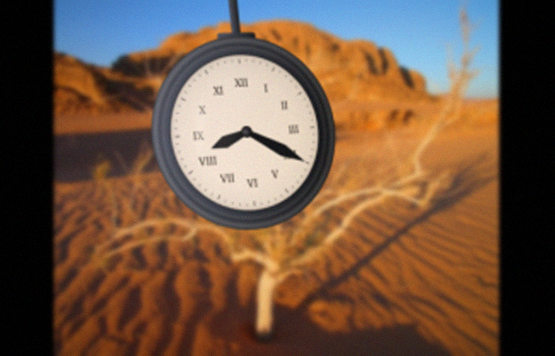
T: 8:20
